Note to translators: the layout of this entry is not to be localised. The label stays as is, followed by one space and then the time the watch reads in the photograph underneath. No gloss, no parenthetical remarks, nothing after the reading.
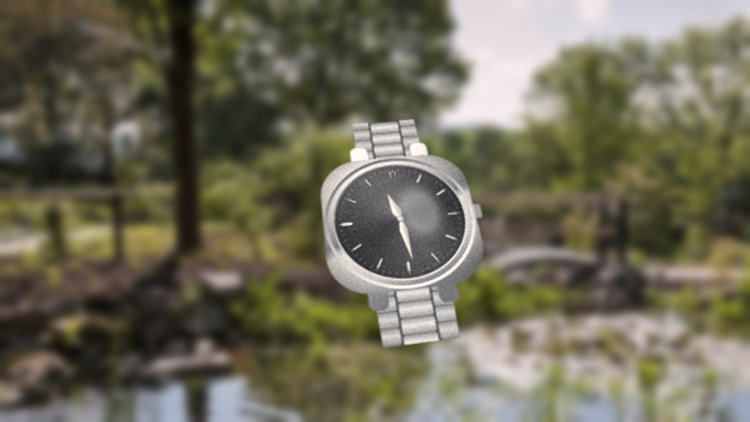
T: 11:29
